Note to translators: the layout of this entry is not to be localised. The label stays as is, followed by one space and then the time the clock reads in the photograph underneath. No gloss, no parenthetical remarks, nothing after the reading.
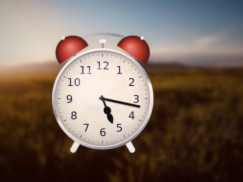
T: 5:17
